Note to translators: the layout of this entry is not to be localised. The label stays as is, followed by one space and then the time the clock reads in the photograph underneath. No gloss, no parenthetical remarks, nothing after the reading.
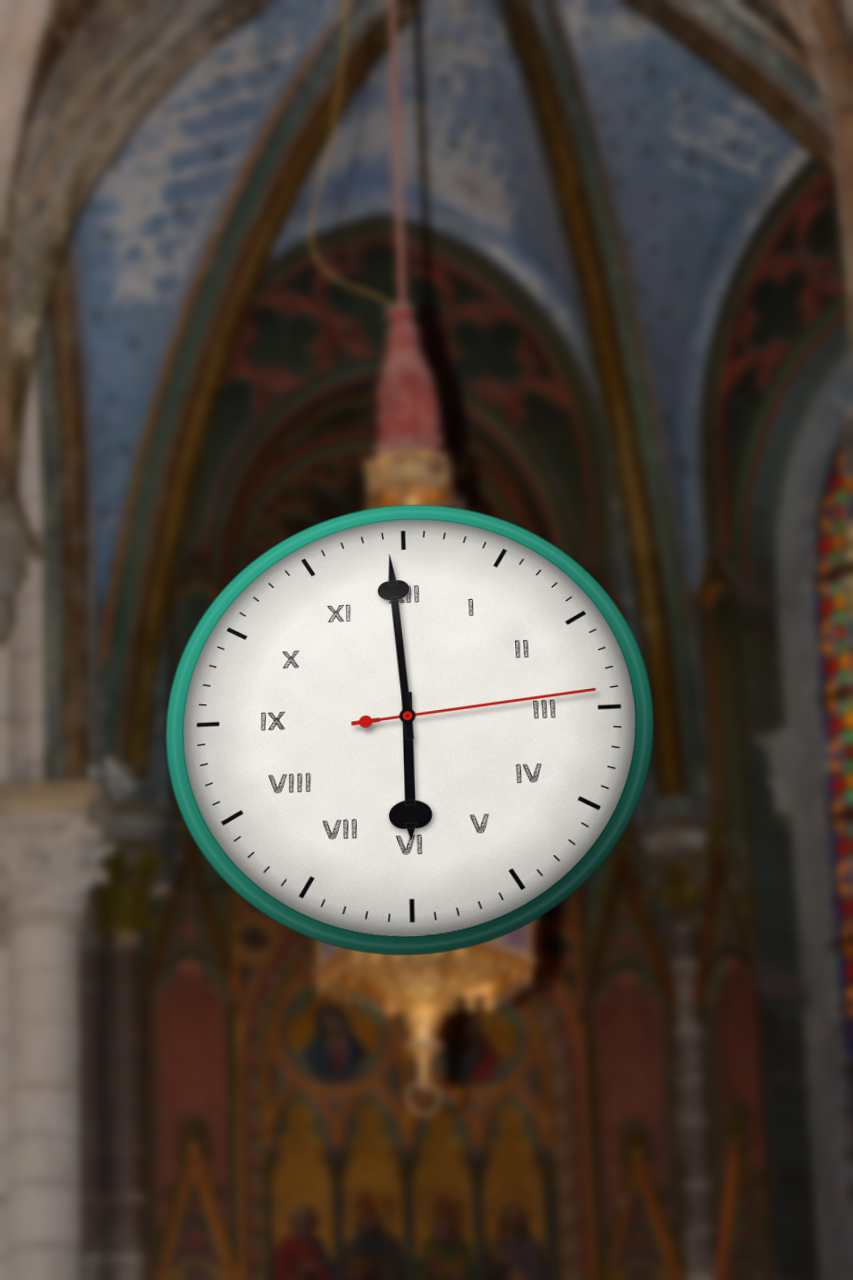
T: 5:59:14
